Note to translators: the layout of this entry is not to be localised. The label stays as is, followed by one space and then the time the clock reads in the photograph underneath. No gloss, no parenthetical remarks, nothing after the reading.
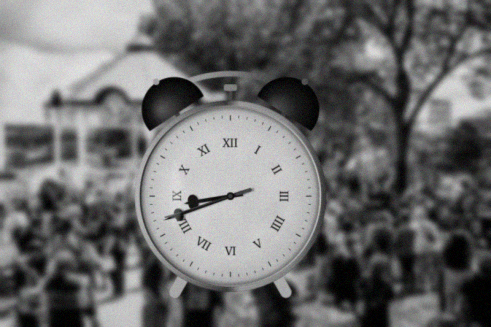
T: 8:41:42
